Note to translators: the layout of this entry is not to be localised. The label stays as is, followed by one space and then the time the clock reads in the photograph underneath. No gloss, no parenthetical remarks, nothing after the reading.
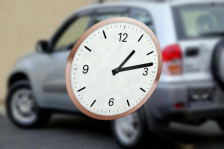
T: 1:13
